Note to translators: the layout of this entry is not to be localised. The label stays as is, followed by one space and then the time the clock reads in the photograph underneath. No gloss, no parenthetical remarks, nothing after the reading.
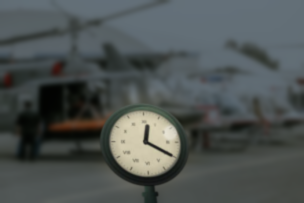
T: 12:20
